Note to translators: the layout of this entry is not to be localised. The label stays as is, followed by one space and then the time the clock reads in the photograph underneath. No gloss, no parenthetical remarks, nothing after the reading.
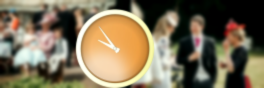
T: 9:54
